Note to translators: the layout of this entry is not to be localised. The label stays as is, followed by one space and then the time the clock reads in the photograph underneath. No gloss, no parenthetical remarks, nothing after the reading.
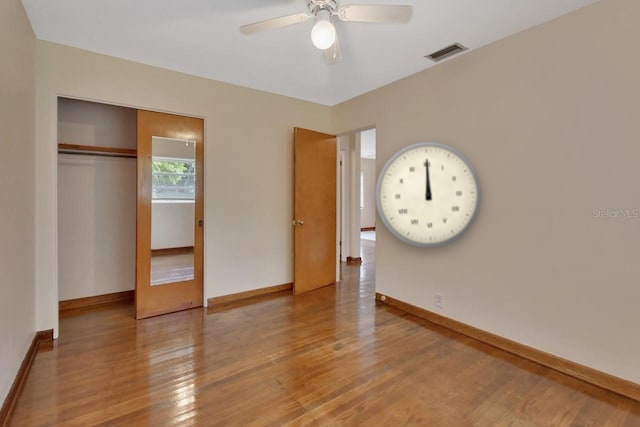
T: 12:00
